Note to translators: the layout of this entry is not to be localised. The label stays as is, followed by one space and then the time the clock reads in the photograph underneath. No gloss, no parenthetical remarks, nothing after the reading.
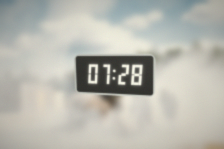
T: 7:28
